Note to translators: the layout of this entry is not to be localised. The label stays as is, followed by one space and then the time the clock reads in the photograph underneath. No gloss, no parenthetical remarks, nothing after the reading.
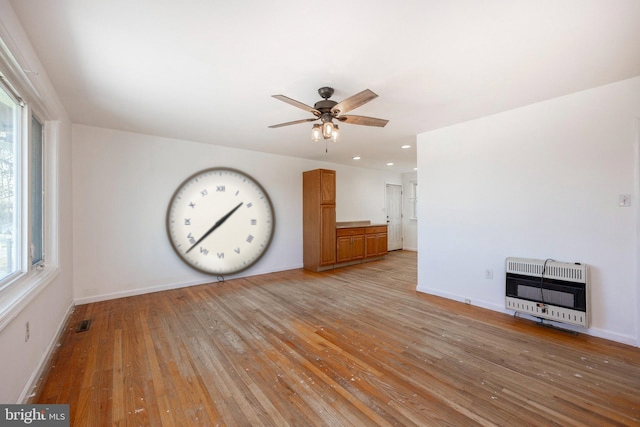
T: 1:38
